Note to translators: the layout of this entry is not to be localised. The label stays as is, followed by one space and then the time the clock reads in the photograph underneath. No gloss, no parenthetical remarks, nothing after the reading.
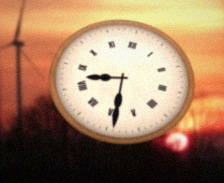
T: 8:29
